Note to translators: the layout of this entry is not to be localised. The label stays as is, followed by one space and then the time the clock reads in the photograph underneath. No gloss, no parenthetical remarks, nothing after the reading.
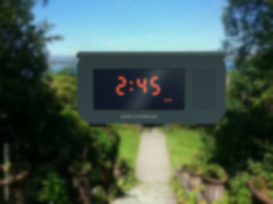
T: 2:45
